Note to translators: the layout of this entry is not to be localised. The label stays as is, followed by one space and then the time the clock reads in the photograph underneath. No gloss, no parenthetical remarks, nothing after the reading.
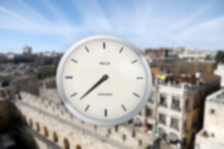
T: 7:38
